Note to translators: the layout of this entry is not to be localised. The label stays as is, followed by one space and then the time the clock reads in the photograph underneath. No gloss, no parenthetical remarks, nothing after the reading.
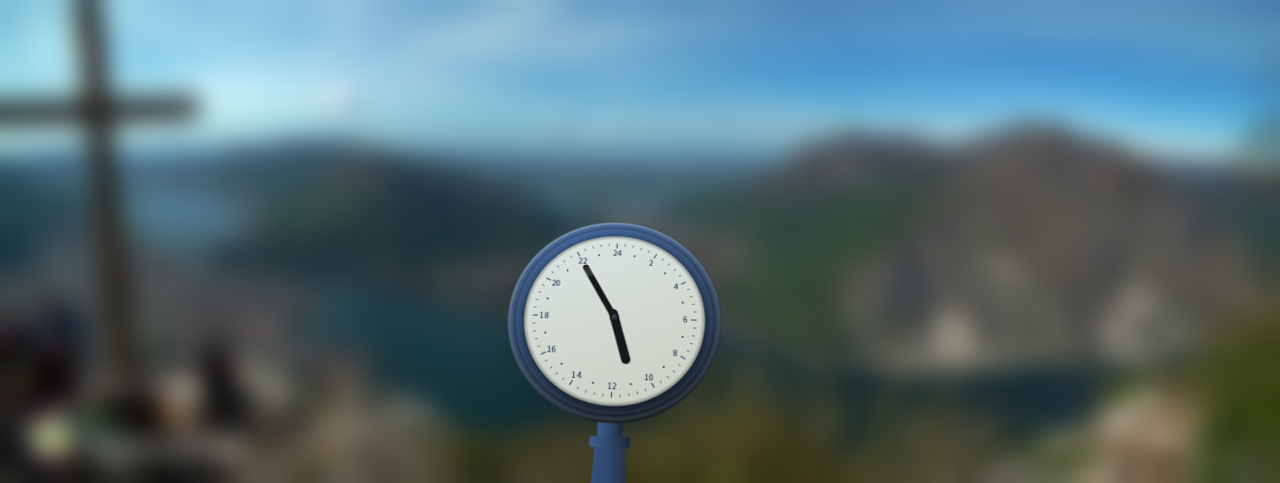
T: 10:55
